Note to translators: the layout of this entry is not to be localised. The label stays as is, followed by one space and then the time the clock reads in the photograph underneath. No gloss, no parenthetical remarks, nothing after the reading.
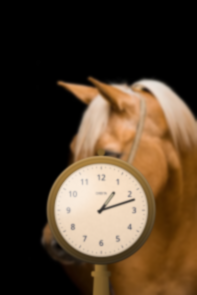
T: 1:12
